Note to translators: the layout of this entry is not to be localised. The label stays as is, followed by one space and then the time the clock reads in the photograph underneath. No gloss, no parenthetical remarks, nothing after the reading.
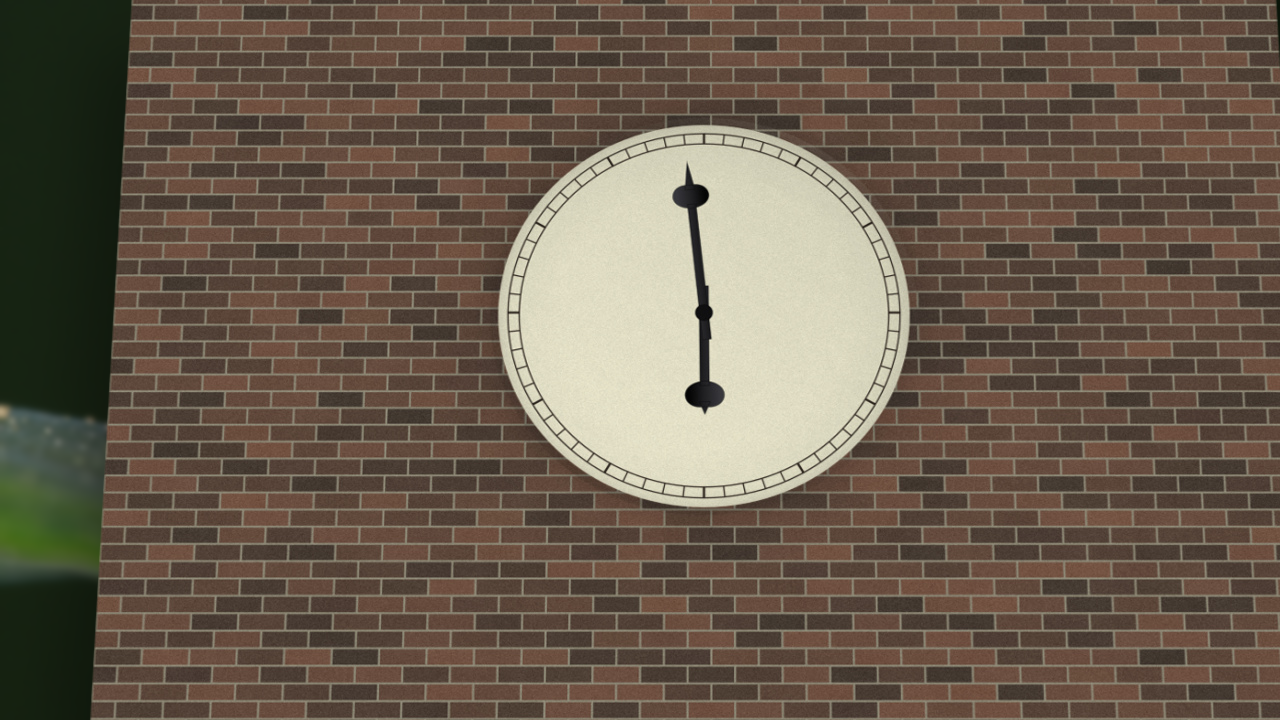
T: 5:59
